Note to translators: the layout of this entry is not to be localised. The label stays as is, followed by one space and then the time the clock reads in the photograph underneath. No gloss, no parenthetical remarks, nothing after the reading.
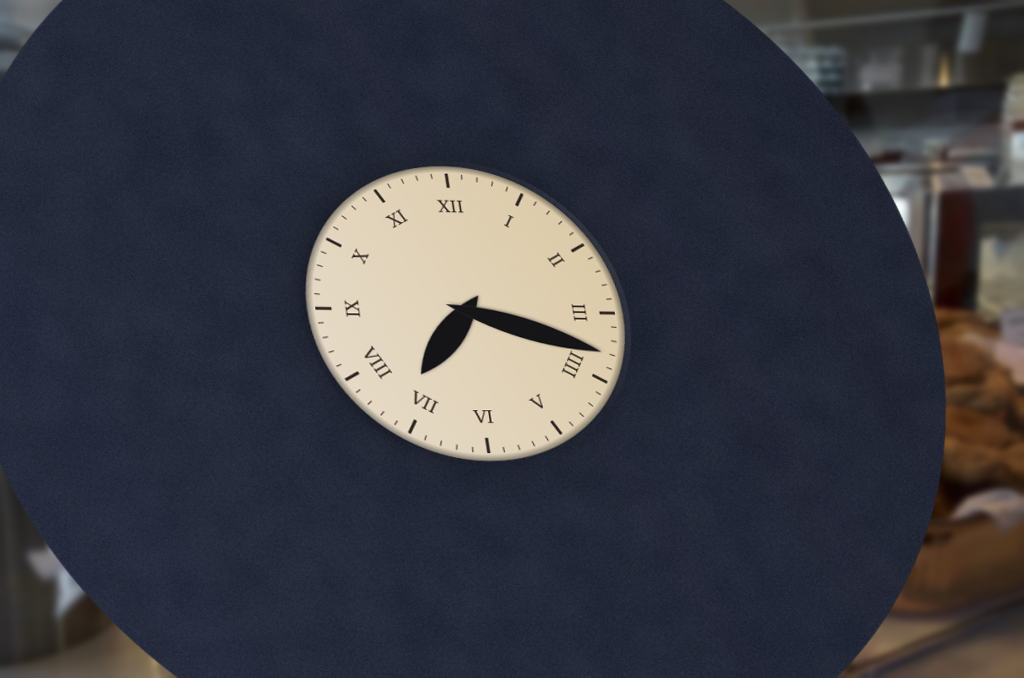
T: 7:18
